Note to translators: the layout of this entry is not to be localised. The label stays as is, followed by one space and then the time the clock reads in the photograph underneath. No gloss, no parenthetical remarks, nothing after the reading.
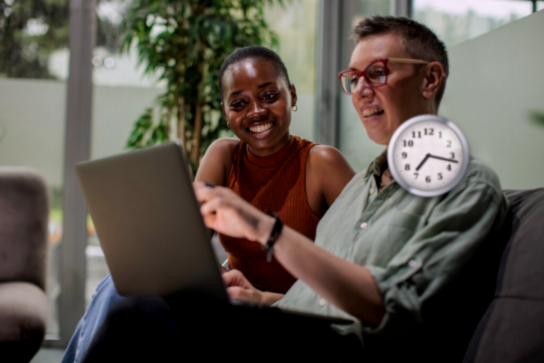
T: 7:17
